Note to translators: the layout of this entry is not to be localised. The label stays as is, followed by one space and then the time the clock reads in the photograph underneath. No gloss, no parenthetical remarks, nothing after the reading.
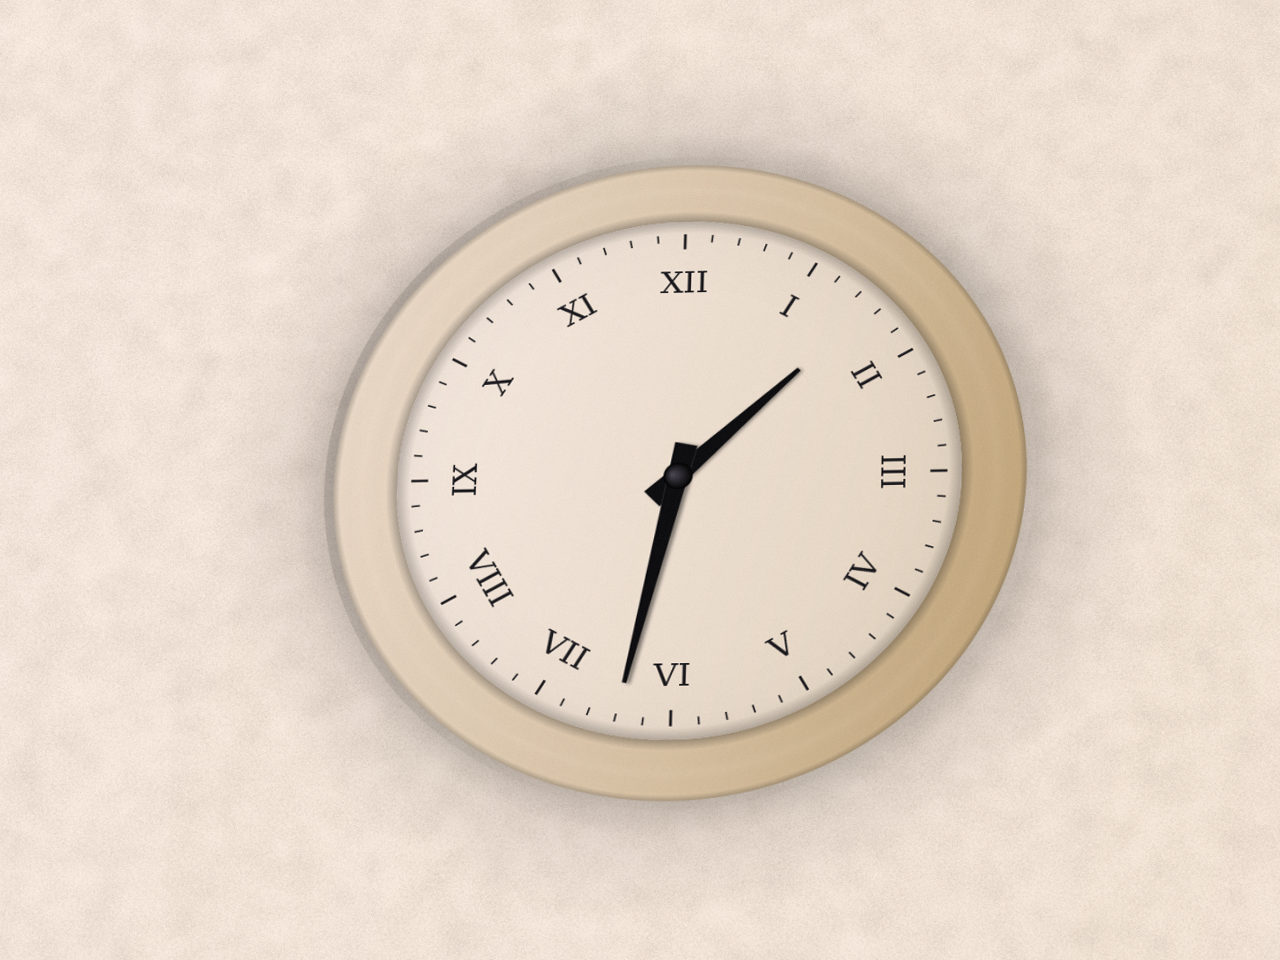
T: 1:32
